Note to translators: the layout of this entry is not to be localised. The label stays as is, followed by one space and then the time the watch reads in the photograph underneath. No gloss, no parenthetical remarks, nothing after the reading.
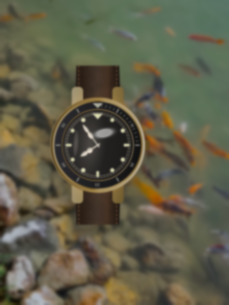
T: 7:54
